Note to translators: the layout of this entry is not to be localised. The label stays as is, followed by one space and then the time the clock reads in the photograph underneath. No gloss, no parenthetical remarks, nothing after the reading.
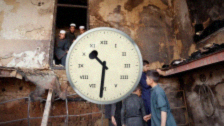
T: 10:31
